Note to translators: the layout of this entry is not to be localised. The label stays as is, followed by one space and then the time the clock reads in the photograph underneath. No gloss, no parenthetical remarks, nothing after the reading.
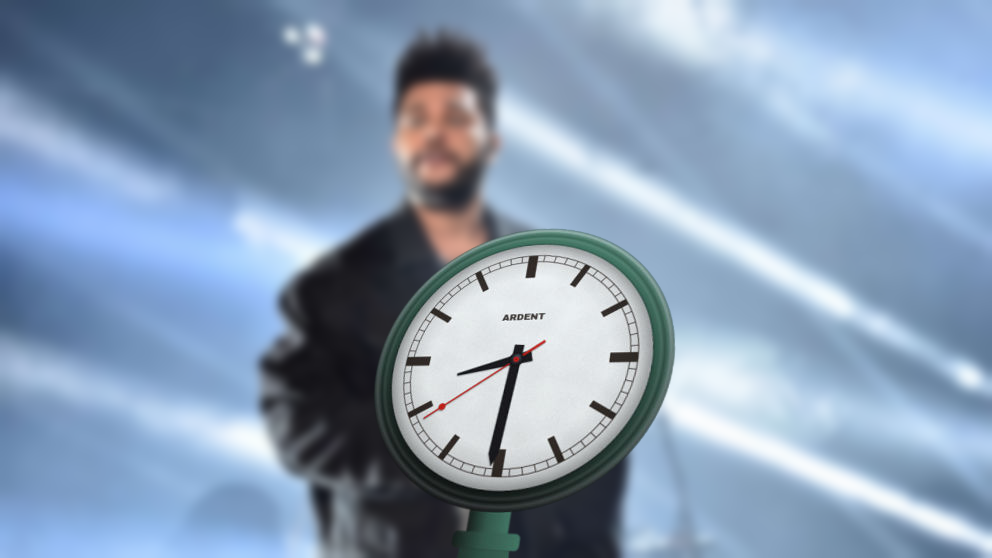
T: 8:30:39
